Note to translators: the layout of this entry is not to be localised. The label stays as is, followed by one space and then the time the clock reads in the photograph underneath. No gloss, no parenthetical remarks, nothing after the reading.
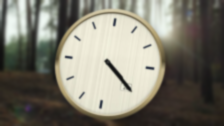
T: 4:22
